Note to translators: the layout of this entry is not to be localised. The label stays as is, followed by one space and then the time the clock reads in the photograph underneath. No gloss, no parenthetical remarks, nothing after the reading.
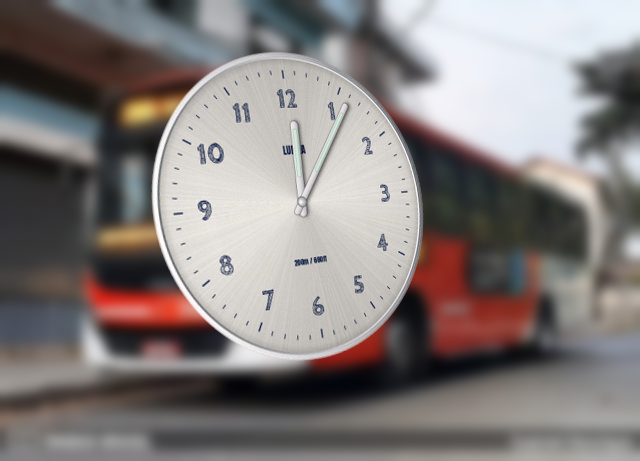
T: 12:06
